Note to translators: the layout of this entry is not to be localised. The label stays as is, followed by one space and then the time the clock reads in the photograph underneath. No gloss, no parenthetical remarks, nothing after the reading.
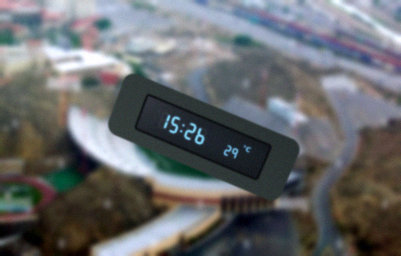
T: 15:26
